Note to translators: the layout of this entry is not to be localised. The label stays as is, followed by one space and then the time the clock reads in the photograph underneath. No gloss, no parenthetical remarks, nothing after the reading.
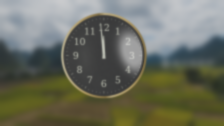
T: 11:59
